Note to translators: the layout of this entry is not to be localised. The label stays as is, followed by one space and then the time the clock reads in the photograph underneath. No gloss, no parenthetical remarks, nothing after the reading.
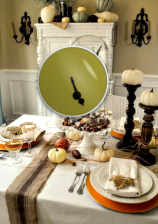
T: 5:26
